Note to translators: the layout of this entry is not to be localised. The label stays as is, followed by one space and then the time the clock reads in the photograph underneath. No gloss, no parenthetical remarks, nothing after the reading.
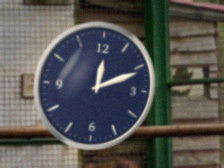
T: 12:11
